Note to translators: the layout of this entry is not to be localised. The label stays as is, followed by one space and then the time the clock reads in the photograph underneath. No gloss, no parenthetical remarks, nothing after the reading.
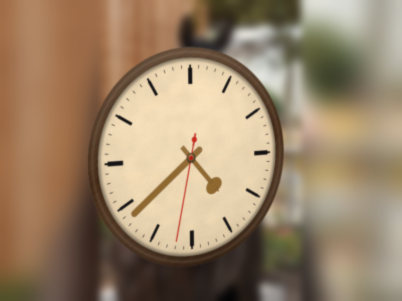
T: 4:38:32
